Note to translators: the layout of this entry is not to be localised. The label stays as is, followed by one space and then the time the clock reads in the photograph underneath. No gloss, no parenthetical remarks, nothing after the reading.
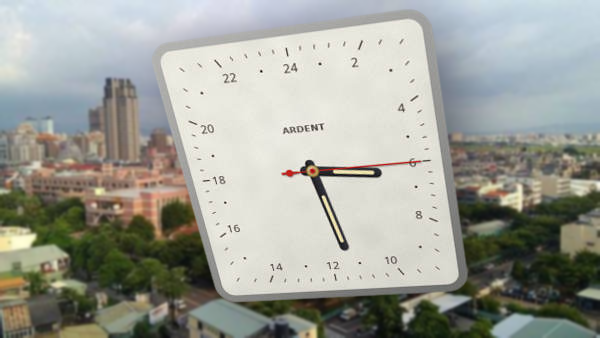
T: 6:28:15
